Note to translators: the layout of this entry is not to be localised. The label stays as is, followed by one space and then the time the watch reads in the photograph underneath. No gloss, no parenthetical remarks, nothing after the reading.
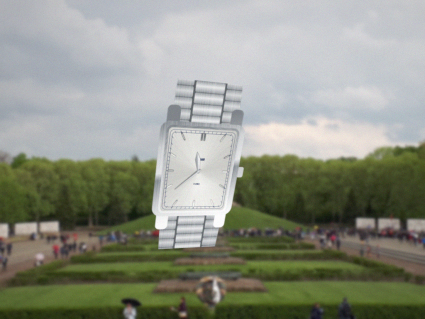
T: 11:38
